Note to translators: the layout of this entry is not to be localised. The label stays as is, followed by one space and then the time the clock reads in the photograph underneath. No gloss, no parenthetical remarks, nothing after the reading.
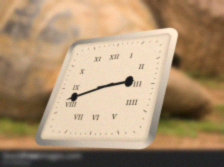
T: 2:42
